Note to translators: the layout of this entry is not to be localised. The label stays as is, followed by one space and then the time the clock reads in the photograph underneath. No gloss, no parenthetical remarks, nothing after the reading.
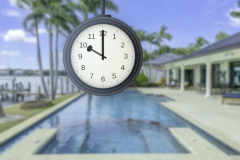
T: 10:00
